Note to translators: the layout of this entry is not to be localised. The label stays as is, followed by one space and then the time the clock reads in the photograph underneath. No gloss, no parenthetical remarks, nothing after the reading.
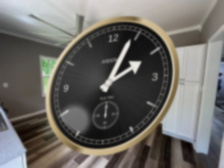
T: 2:04
